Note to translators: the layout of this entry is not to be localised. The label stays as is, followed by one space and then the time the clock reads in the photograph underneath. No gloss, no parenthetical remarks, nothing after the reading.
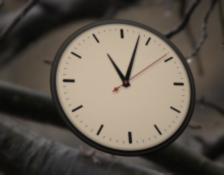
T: 11:03:09
